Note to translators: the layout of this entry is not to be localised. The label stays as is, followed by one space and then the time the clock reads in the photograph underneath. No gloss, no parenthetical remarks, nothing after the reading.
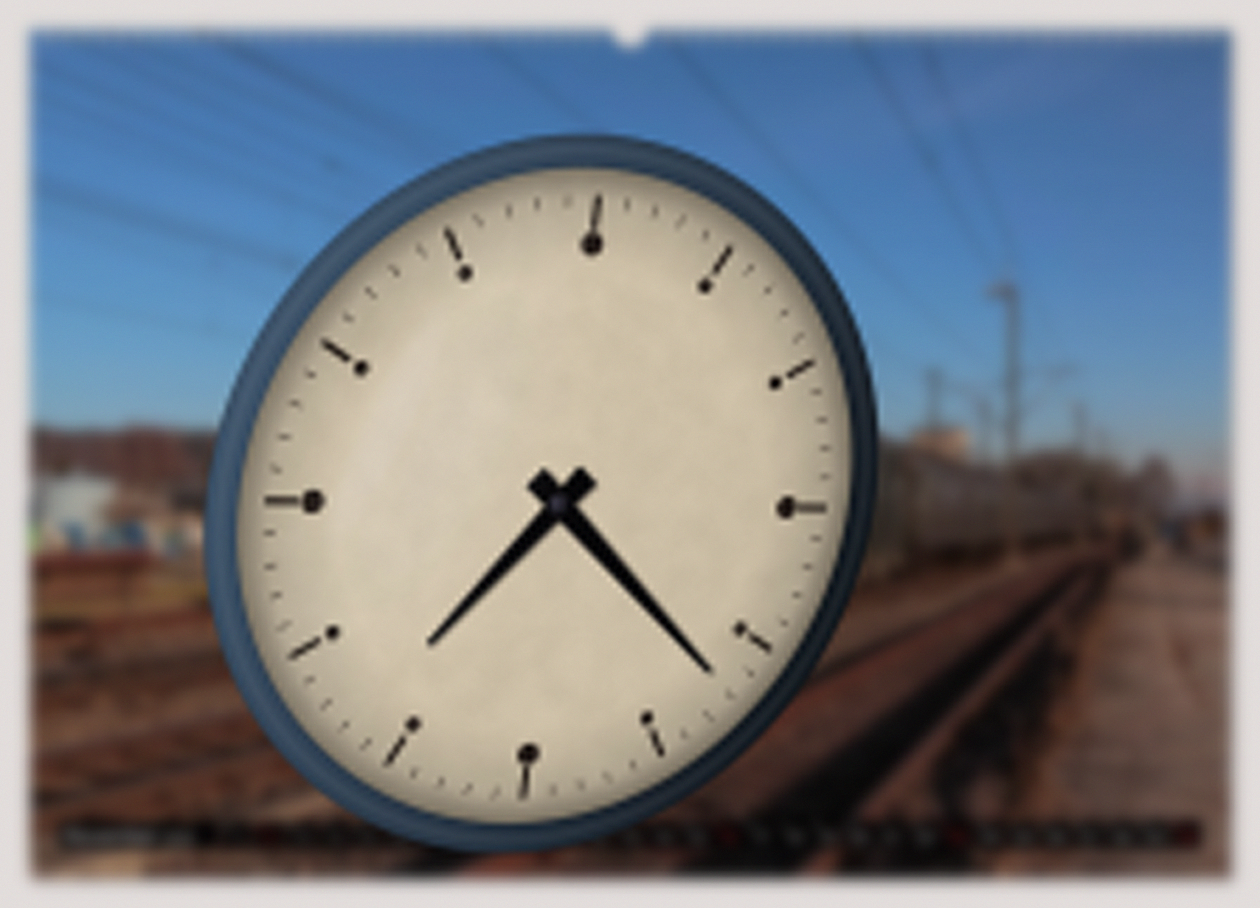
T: 7:22
